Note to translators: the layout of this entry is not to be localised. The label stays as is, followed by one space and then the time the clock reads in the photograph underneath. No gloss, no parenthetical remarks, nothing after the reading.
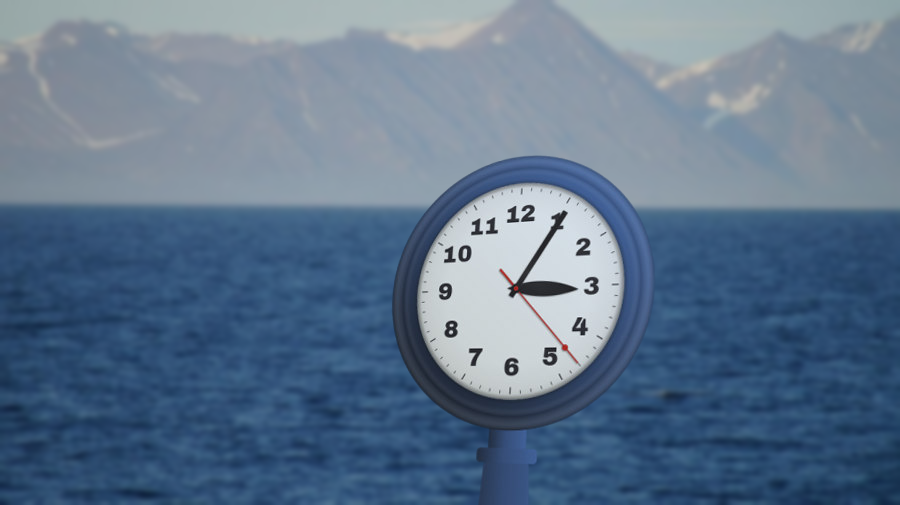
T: 3:05:23
